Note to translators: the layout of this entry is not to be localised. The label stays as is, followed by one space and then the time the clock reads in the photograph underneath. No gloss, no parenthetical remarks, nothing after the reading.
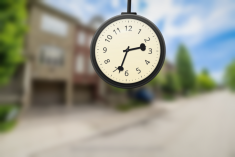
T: 2:33
